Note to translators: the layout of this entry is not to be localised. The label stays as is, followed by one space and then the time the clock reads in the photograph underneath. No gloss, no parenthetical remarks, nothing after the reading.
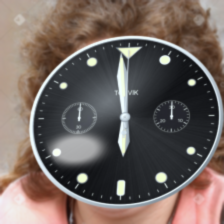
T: 5:59
